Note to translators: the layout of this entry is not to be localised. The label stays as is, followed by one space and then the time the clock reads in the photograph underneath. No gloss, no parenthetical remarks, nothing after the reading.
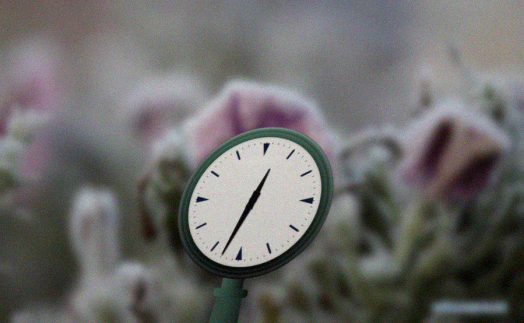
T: 12:33
